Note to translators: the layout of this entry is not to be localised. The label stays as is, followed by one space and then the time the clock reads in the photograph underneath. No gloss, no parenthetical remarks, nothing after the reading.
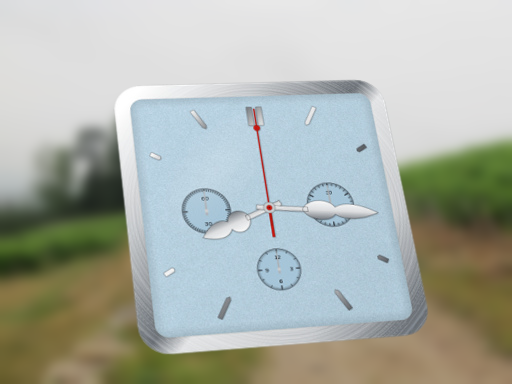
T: 8:16
